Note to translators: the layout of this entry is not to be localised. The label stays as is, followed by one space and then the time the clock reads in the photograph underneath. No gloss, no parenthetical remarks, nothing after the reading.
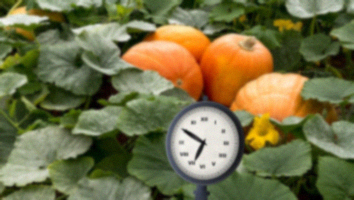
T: 6:50
